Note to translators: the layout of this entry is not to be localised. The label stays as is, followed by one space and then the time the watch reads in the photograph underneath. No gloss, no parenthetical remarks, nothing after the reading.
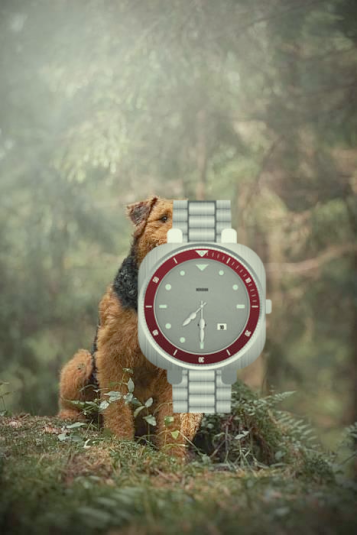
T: 7:30
